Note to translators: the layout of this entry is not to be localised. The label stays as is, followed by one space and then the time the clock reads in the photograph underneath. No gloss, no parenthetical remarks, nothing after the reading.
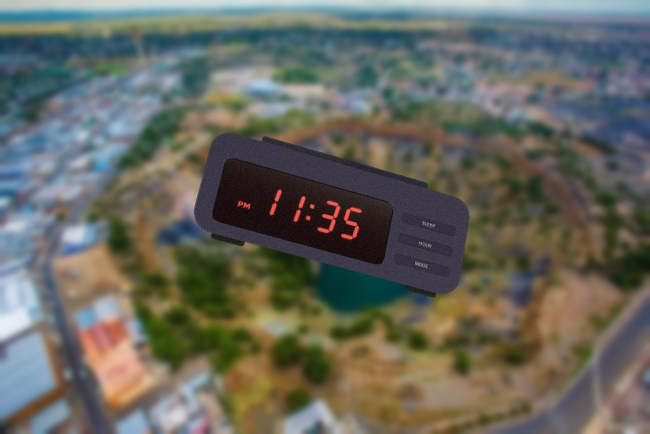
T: 11:35
